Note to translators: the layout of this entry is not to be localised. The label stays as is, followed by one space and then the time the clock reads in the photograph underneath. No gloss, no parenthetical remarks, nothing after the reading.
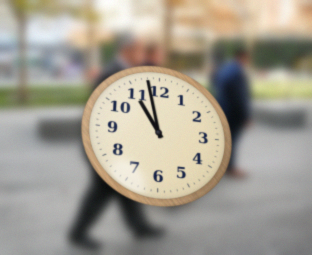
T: 10:58
